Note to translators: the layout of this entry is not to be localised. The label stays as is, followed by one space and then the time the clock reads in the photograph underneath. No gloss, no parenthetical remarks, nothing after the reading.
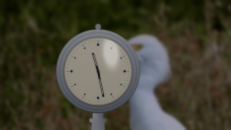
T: 11:28
